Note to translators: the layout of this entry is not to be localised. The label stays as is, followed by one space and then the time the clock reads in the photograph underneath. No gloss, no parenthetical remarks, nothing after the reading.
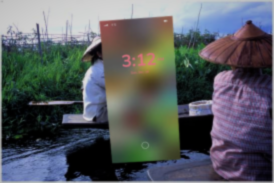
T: 3:12
